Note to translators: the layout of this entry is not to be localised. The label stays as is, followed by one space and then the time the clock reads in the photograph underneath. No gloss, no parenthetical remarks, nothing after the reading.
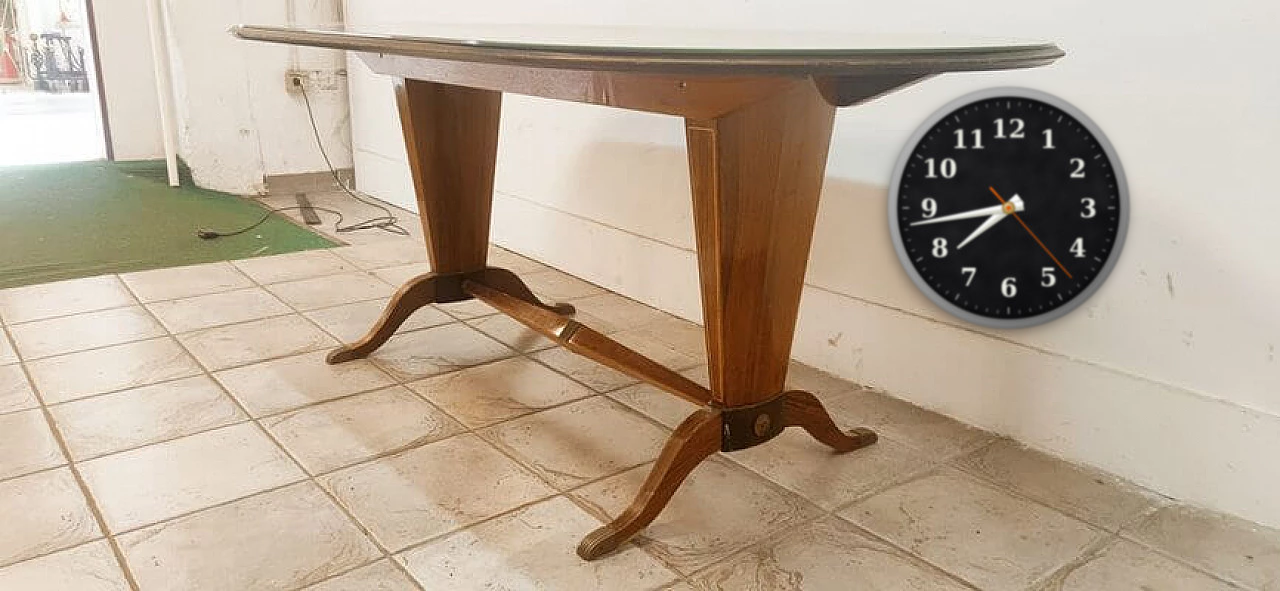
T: 7:43:23
